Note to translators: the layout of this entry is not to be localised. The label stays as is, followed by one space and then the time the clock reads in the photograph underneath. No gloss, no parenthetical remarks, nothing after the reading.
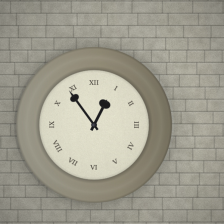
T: 12:54
